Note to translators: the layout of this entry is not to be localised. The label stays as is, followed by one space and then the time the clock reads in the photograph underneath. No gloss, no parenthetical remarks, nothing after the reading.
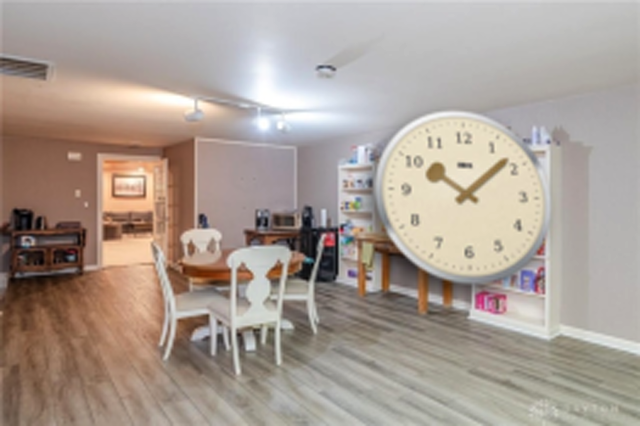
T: 10:08
